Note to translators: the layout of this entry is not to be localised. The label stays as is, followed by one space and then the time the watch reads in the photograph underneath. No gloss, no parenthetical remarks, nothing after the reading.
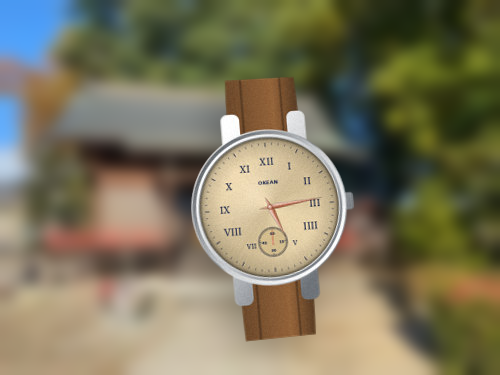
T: 5:14
